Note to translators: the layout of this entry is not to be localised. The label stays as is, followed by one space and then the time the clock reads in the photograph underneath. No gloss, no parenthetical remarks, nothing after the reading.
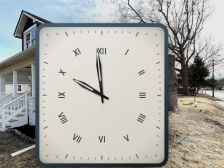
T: 9:59
